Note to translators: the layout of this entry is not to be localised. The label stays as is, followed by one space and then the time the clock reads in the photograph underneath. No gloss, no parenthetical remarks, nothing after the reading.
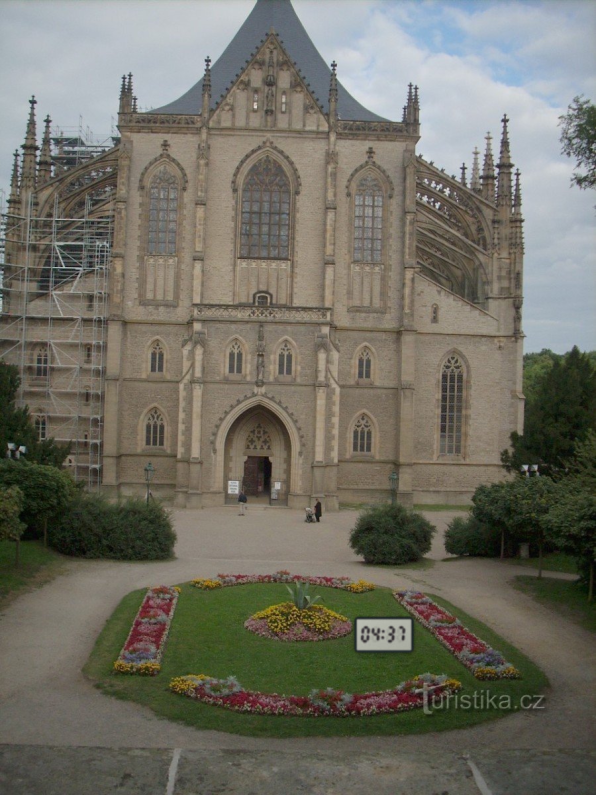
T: 4:37
